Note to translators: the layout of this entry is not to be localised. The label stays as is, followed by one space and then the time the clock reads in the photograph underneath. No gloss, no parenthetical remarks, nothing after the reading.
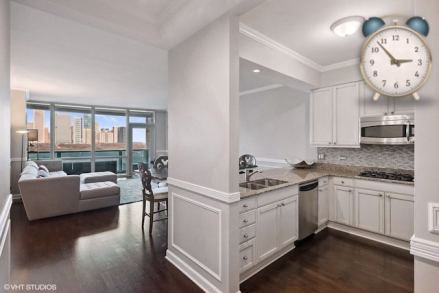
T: 2:53
